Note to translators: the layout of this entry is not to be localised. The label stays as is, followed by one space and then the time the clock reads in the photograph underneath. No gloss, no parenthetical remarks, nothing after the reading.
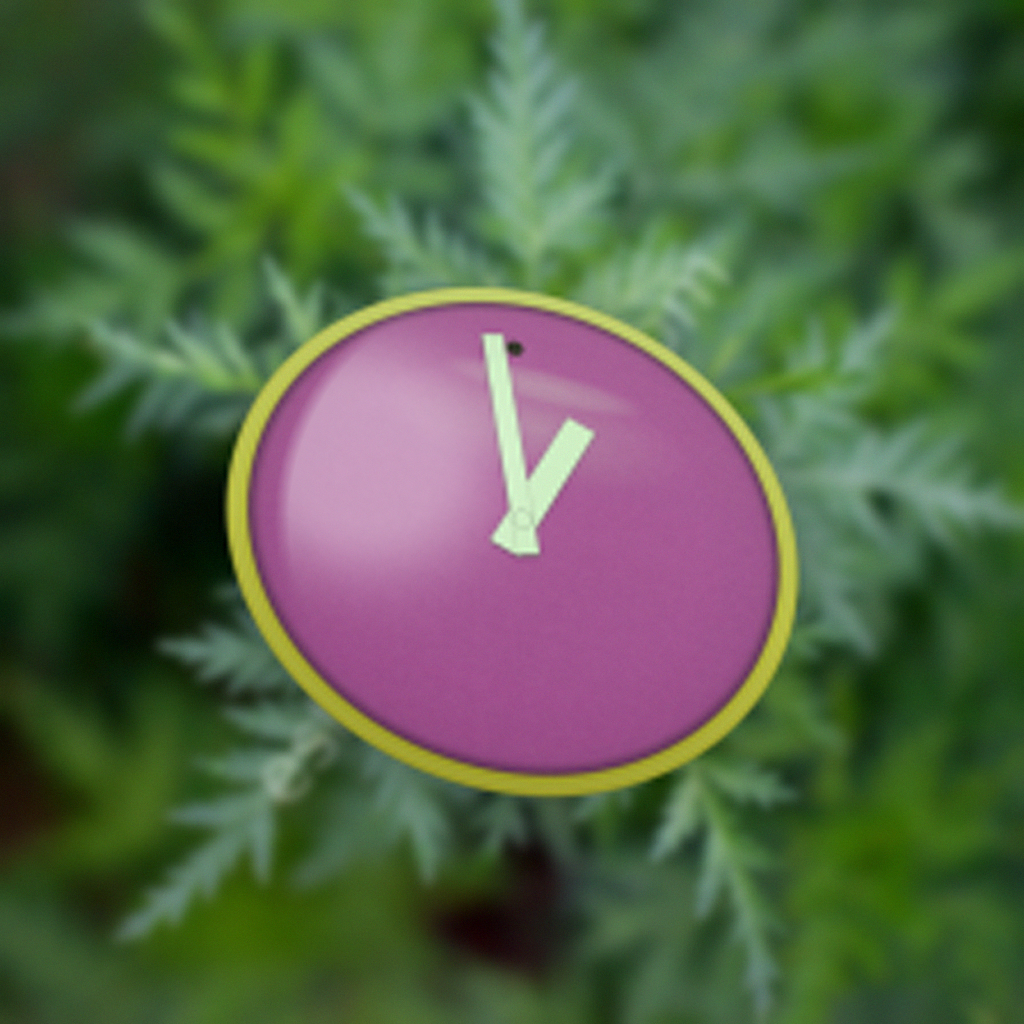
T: 12:59
